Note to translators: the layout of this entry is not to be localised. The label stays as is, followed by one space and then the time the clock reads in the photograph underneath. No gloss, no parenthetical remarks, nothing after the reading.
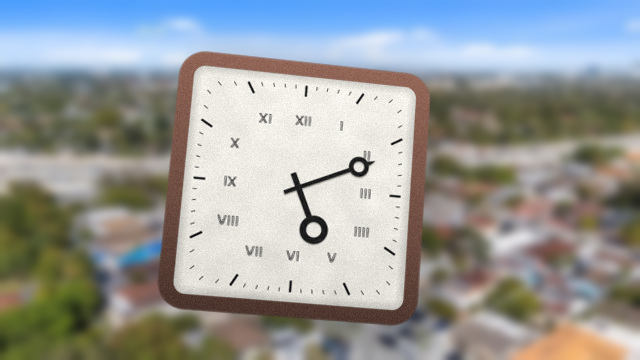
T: 5:11
